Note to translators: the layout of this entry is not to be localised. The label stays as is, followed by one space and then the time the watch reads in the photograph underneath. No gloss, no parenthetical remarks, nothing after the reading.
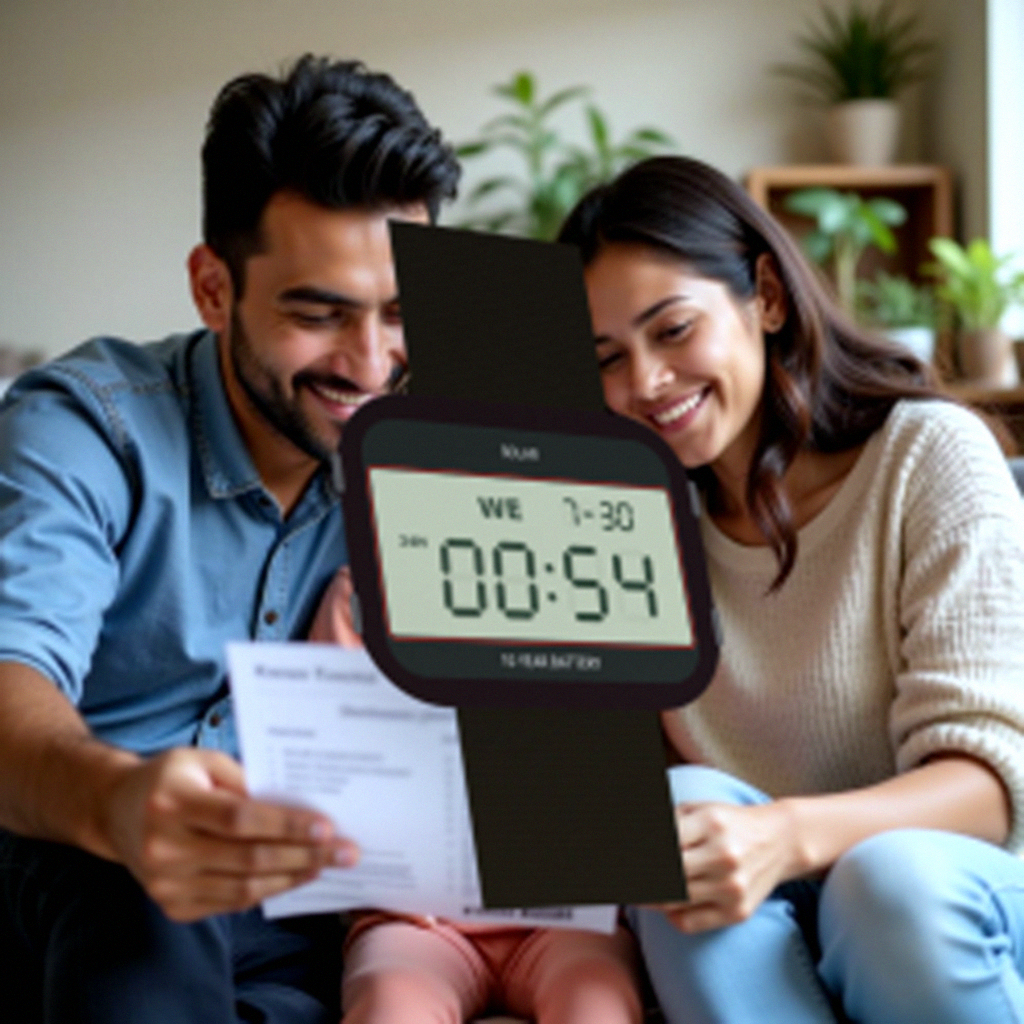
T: 0:54
